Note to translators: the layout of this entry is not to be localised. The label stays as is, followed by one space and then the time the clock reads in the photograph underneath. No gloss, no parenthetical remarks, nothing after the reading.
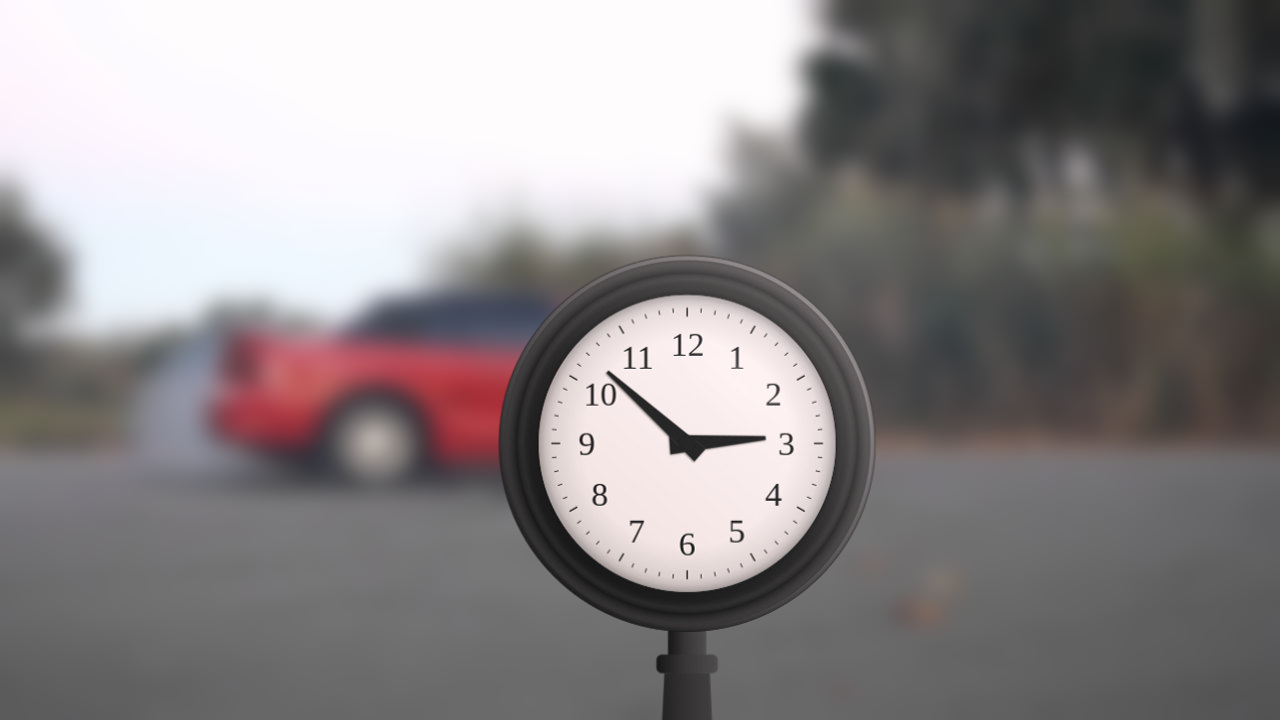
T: 2:52
